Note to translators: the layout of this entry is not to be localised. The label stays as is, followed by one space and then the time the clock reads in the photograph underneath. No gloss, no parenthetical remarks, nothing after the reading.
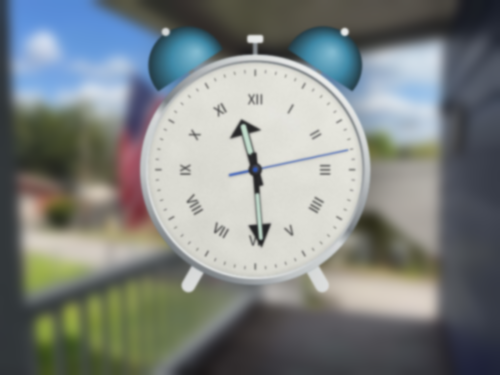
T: 11:29:13
